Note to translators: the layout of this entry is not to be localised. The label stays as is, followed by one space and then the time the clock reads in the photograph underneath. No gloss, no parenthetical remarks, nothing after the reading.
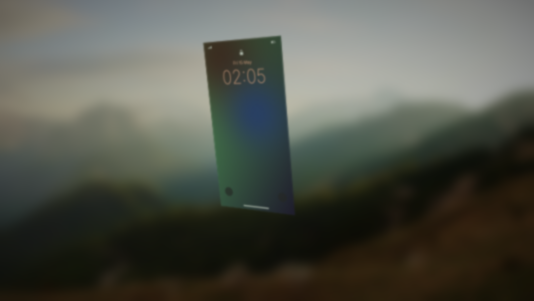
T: 2:05
